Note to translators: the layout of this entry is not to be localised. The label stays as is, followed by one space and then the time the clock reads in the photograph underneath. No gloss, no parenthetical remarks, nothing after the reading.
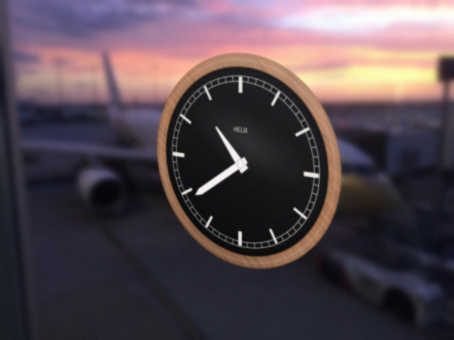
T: 10:39
